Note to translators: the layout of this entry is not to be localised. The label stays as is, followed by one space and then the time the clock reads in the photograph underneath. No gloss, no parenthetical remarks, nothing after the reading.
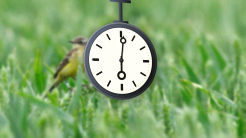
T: 6:01
